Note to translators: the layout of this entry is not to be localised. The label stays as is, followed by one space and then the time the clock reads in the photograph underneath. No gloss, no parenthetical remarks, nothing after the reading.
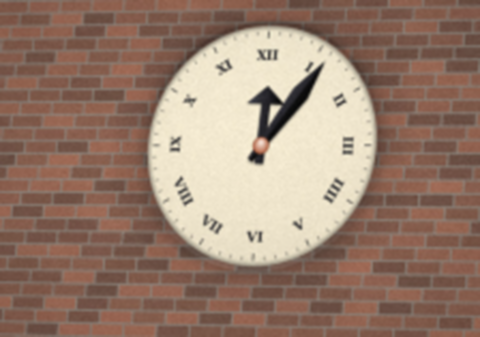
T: 12:06
